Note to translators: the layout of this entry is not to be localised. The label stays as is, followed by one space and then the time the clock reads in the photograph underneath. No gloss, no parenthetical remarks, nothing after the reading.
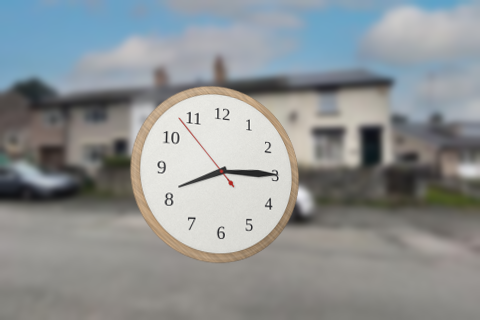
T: 8:14:53
